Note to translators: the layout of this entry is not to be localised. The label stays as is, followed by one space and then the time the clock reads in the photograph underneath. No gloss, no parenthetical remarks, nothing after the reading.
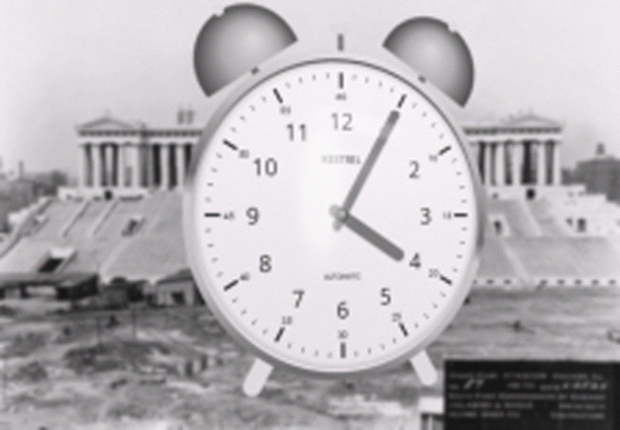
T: 4:05
